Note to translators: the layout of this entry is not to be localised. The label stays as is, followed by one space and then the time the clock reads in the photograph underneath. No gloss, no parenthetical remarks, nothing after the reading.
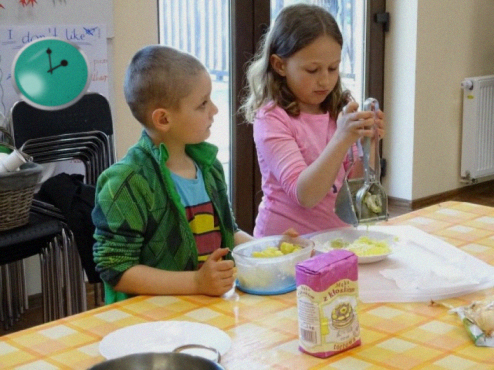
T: 1:59
